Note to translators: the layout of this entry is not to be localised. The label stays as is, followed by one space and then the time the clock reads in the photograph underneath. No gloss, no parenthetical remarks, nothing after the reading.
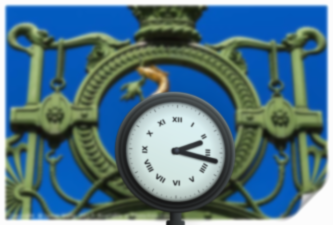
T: 2:17
